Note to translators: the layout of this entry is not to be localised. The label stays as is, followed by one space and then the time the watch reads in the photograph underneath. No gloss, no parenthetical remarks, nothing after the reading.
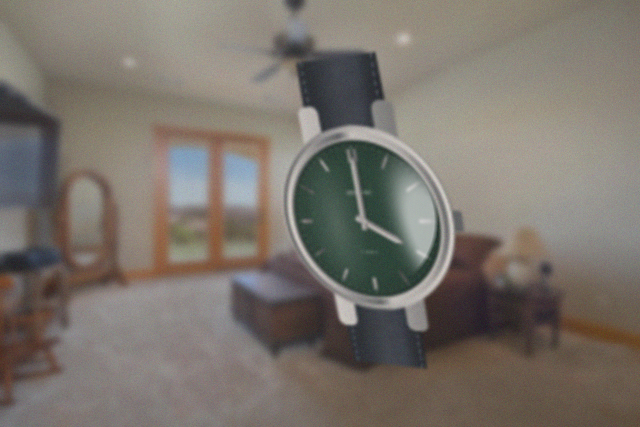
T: 4:00
